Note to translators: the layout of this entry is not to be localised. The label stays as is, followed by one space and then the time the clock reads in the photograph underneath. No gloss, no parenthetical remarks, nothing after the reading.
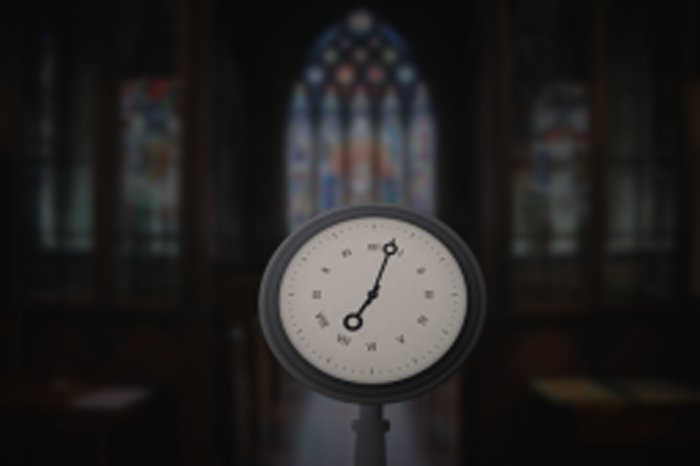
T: 7:03
